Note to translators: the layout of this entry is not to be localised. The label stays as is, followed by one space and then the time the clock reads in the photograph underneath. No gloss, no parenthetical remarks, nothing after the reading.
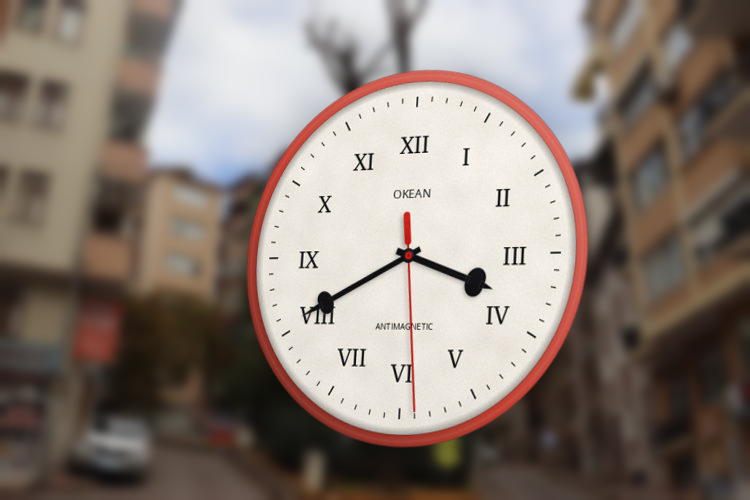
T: 3:40:29
